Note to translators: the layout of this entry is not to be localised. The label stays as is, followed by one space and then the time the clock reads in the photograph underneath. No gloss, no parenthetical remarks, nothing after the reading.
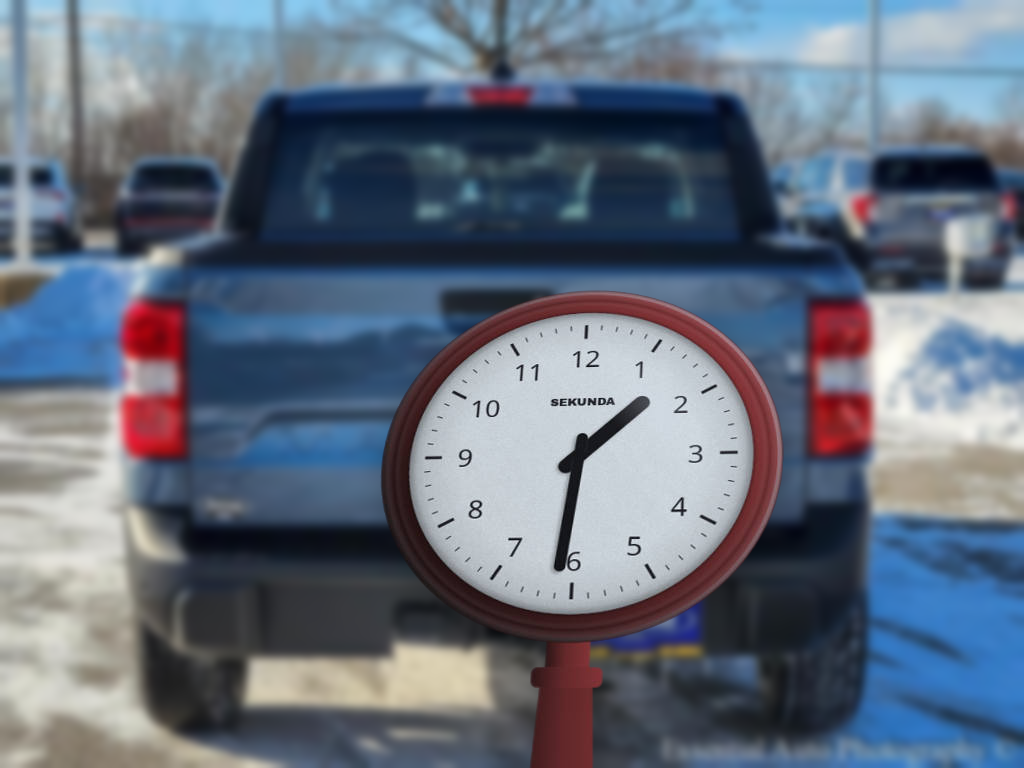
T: 1:31
